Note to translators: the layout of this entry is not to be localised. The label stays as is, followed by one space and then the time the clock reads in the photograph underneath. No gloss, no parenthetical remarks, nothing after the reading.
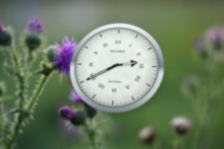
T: 2:40
